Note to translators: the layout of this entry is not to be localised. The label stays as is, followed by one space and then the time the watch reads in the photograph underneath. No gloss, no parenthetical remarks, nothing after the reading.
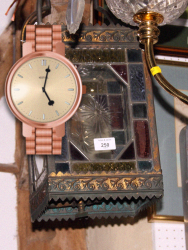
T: 5:02
